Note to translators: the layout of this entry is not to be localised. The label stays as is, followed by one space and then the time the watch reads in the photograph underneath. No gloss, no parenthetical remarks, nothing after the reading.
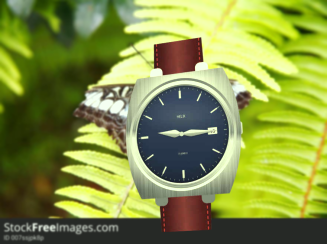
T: 9:15
